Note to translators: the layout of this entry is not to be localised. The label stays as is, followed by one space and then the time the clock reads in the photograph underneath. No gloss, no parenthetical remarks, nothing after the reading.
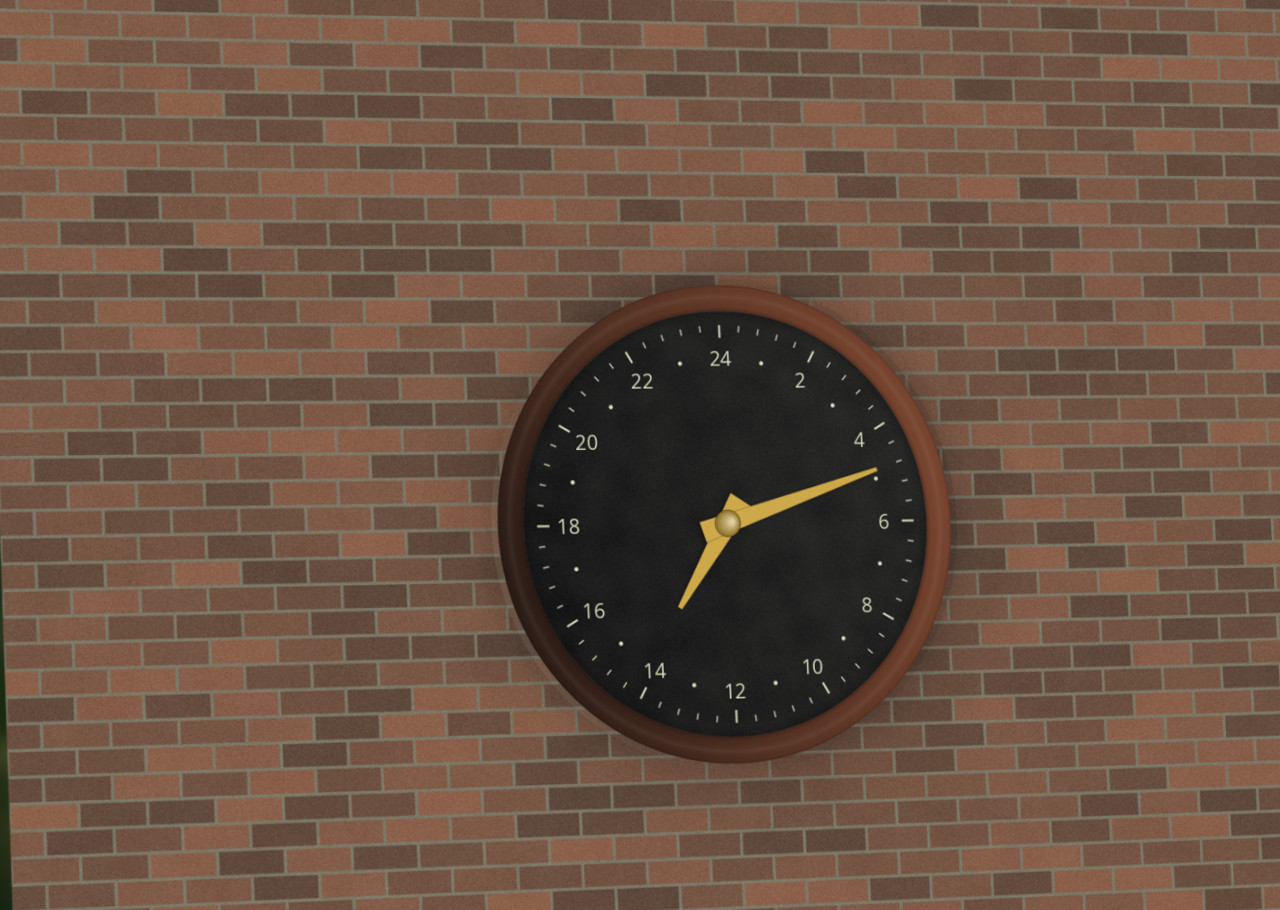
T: 14:12
